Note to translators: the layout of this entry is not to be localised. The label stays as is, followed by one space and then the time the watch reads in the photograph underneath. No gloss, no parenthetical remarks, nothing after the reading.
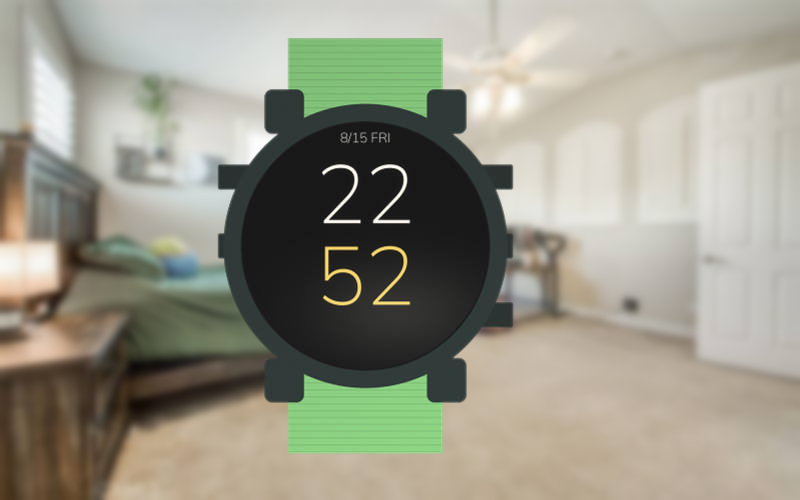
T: 22:52
